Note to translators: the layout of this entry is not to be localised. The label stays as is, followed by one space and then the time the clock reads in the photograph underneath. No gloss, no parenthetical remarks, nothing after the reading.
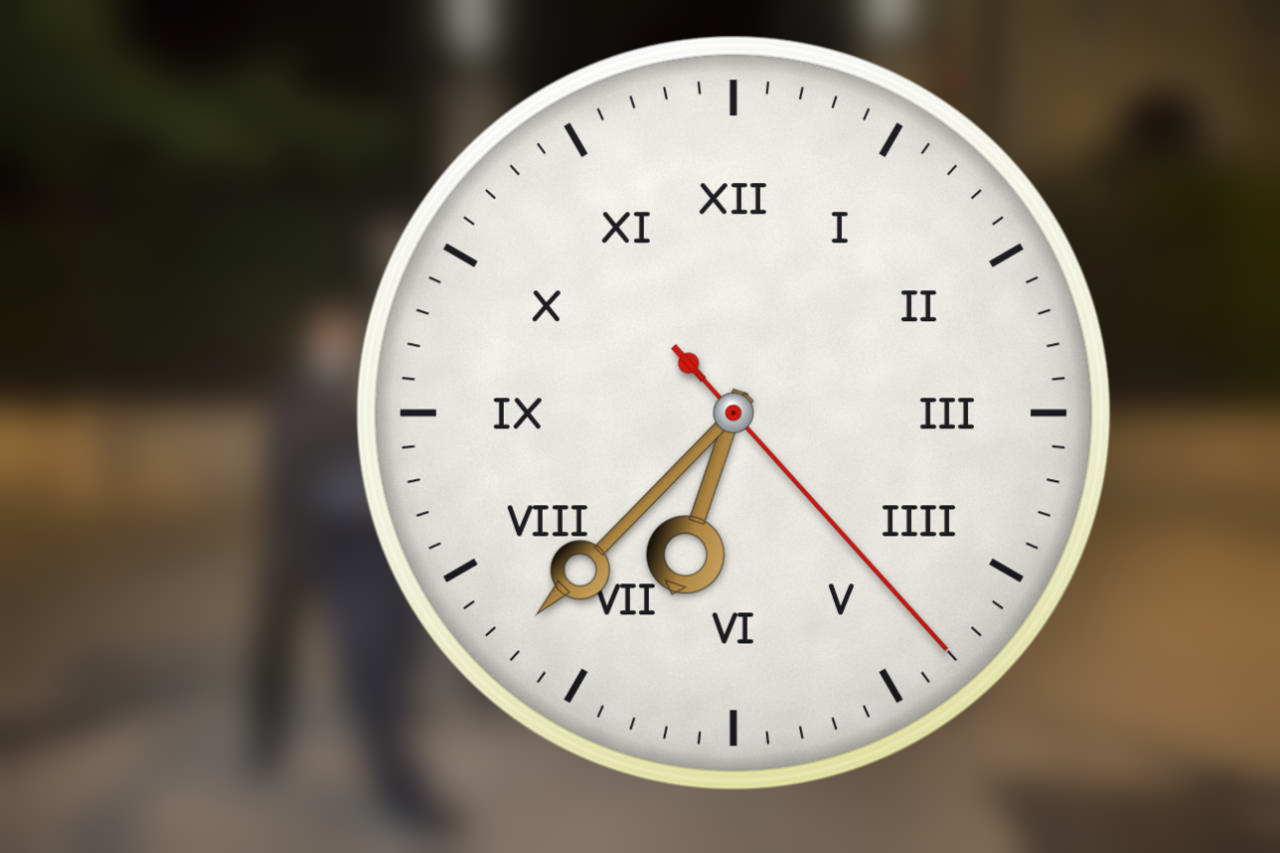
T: 6:37:23
